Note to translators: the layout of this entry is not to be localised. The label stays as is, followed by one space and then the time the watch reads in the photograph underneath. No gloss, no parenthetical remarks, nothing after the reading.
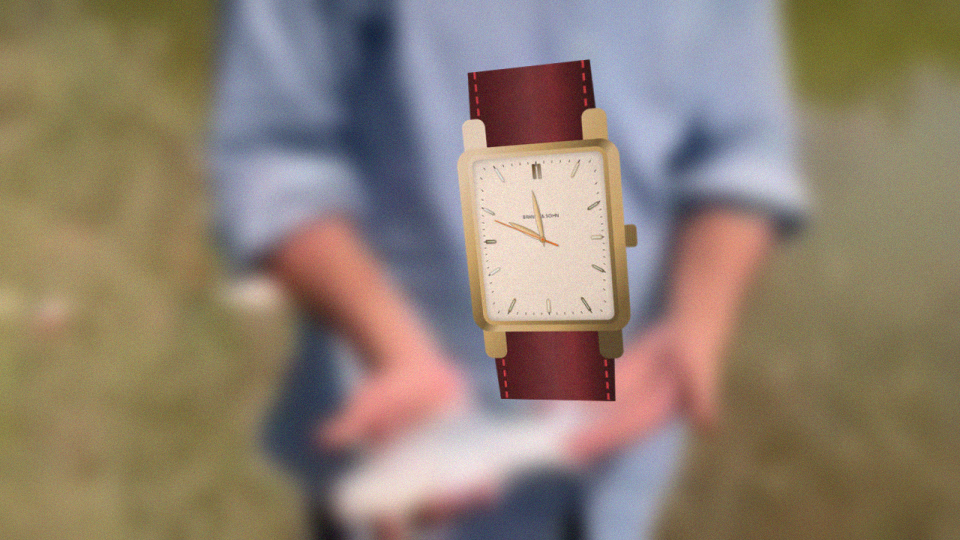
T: 9:58:49
